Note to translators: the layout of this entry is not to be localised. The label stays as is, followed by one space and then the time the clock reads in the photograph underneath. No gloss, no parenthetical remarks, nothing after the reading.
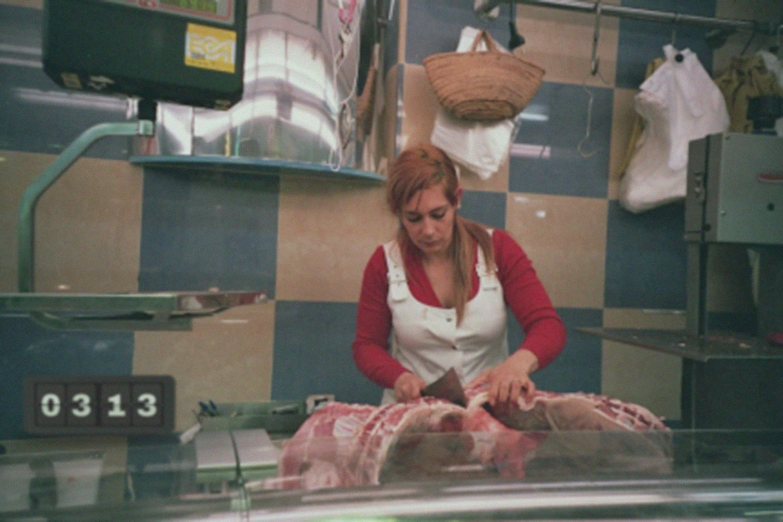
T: 3:13
